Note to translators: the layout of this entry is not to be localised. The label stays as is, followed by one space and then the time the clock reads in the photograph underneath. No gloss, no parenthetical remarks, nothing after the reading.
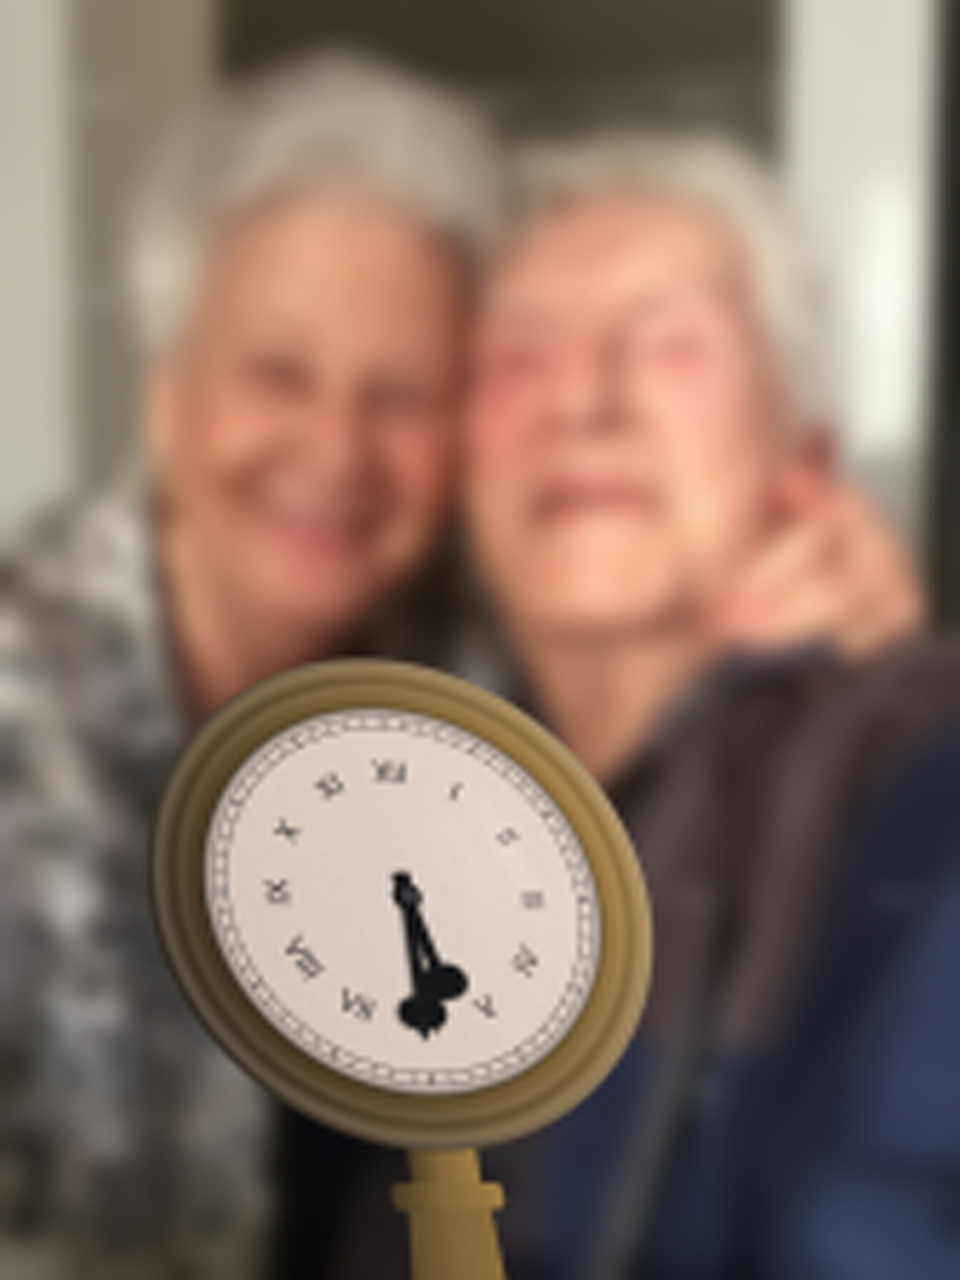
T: 5:30
